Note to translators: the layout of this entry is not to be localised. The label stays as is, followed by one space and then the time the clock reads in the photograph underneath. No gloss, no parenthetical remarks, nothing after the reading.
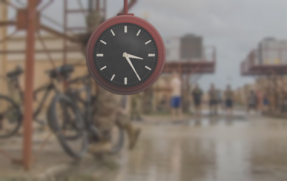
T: 3:25
